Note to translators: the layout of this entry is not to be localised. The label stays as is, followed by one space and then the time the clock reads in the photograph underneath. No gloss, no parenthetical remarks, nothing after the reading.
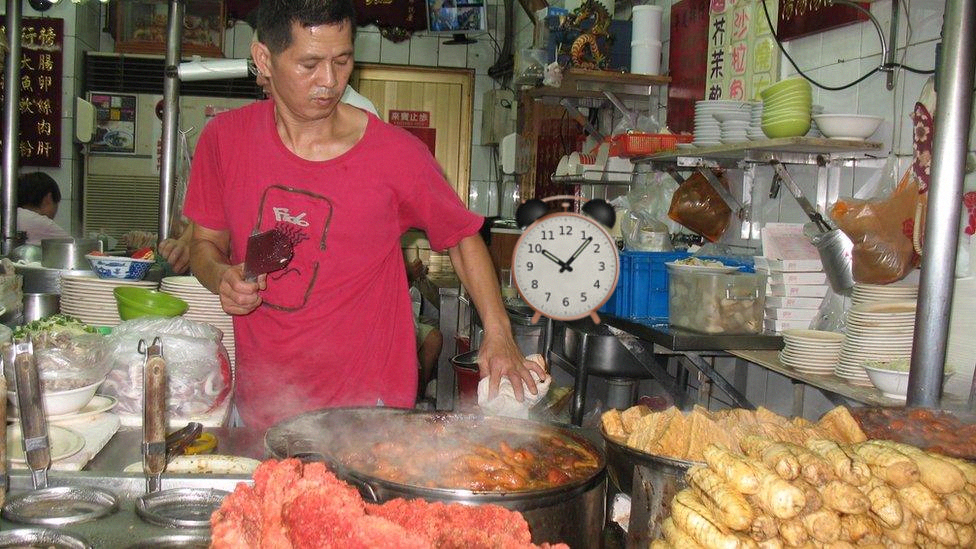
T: 10:07
